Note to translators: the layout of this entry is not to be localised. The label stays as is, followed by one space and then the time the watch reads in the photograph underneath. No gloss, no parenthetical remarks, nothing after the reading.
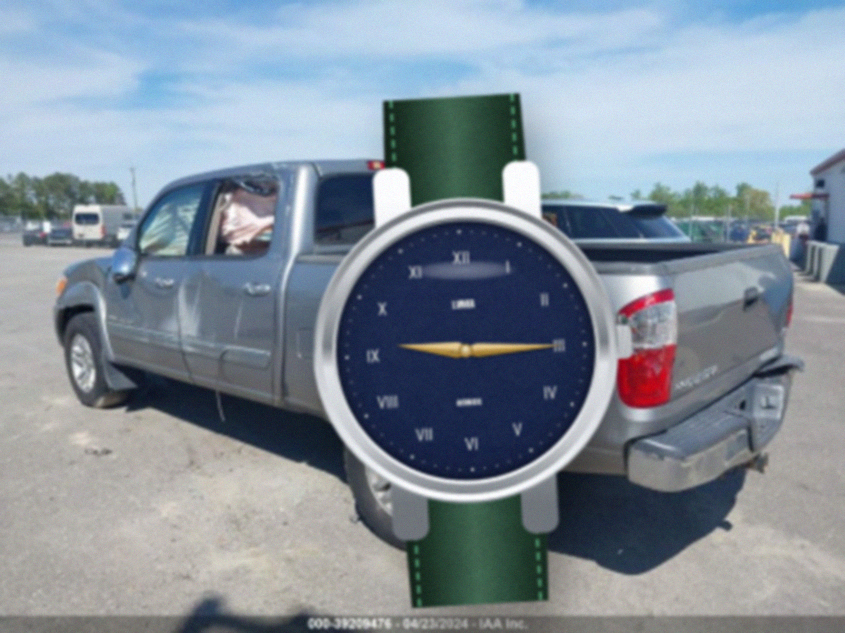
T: 9:15
